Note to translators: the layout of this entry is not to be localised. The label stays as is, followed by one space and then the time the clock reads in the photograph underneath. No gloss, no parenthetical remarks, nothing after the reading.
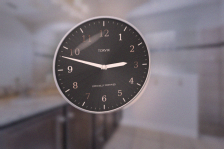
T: 2:48
